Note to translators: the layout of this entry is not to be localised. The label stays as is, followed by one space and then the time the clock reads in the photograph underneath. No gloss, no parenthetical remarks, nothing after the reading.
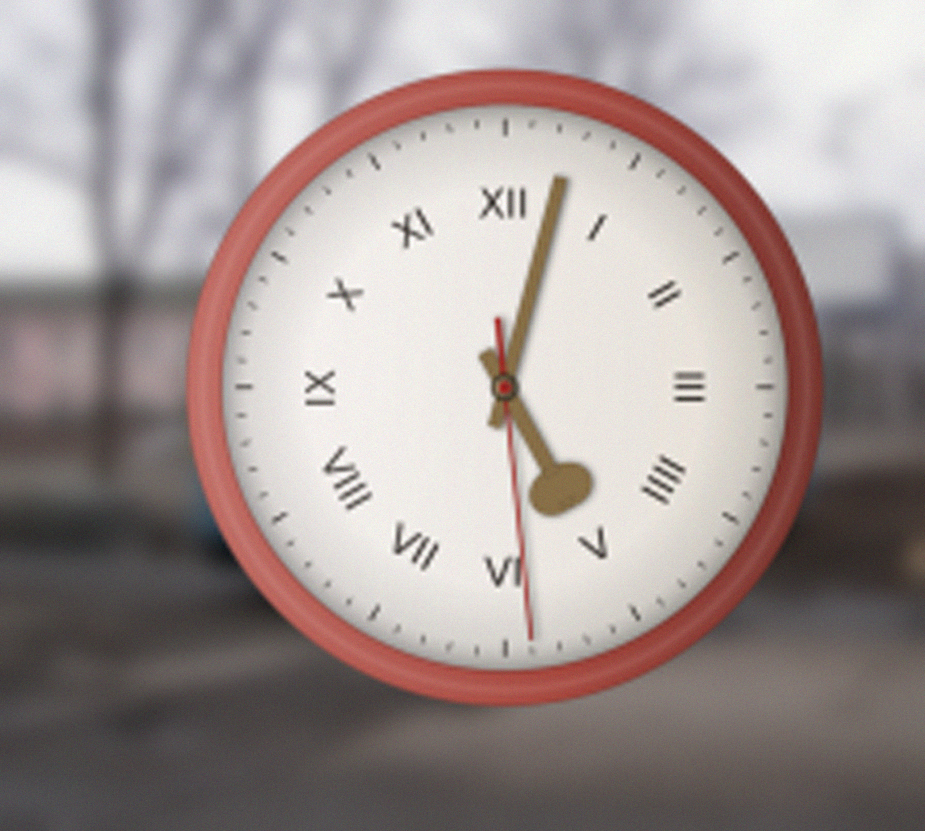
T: 5:02:29
